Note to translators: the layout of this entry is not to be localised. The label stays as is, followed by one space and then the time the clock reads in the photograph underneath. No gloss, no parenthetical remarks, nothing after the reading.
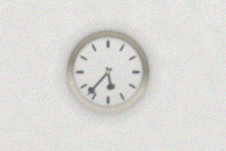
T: 5:37
